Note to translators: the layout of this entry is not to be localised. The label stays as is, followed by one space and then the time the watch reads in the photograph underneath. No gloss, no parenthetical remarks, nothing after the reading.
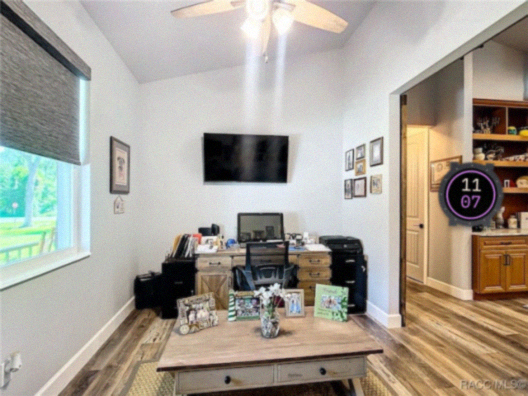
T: 11:07
